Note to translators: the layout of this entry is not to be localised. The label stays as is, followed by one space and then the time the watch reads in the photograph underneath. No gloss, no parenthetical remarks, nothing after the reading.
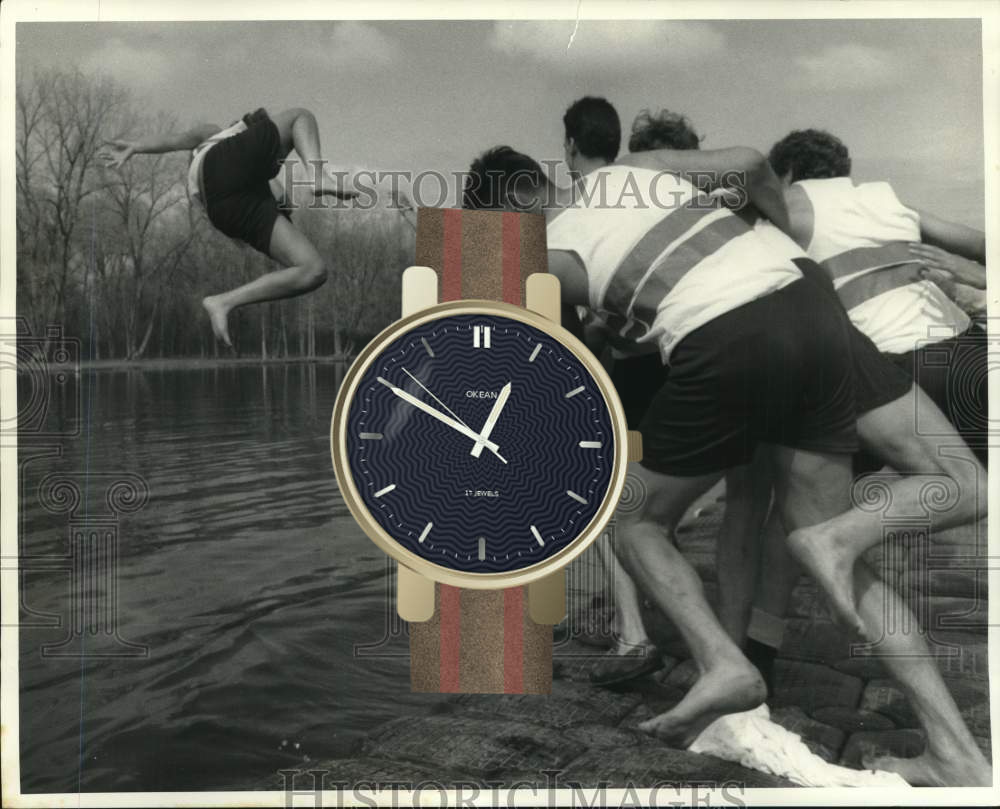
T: 12:49:52
